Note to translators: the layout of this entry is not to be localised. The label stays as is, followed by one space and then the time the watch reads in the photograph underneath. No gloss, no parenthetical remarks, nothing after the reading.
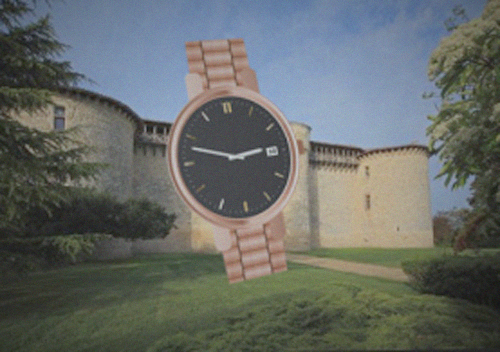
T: 2:48
